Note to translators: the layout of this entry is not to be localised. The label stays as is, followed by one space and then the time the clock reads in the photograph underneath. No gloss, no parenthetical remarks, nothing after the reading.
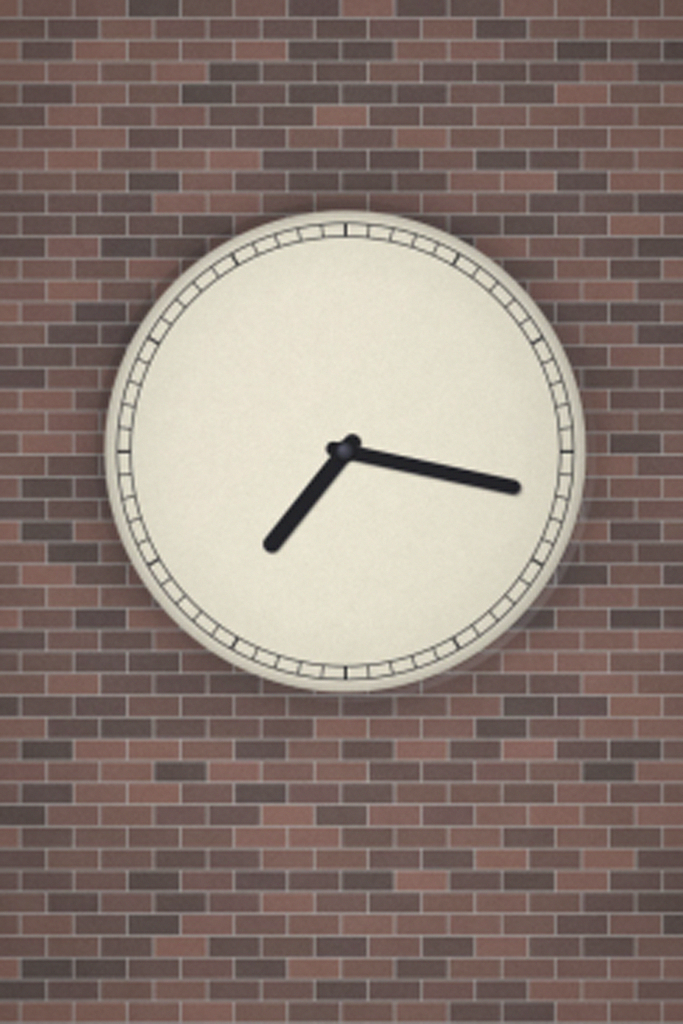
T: 7:17
